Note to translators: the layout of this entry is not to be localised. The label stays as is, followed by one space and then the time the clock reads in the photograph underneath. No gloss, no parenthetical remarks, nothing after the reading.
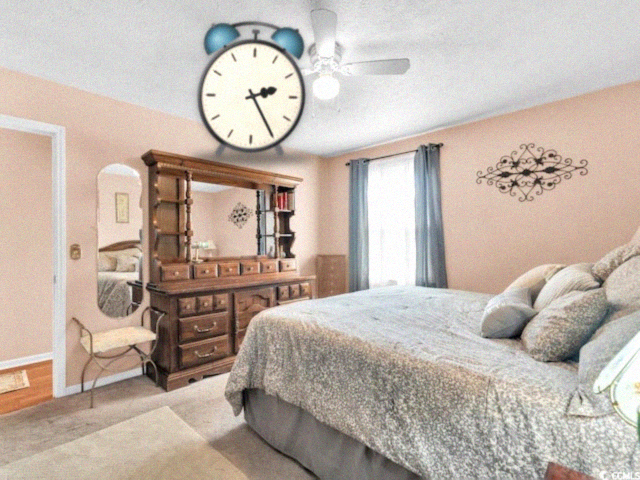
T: 2:25
